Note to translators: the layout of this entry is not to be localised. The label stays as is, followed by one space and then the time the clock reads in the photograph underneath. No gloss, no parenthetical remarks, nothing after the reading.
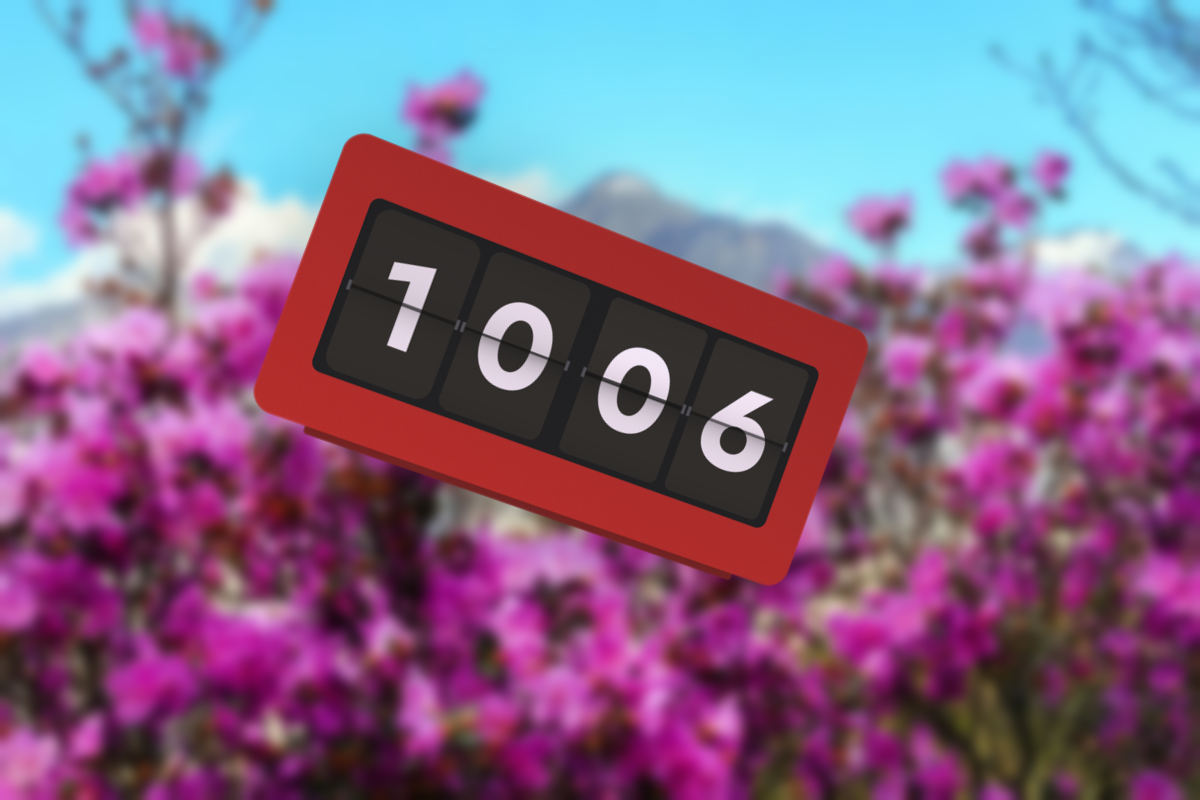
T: 10:06
